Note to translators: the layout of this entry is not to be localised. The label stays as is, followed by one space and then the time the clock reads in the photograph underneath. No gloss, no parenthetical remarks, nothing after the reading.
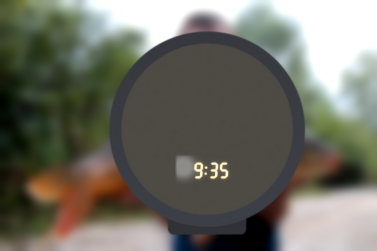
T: 9:35
